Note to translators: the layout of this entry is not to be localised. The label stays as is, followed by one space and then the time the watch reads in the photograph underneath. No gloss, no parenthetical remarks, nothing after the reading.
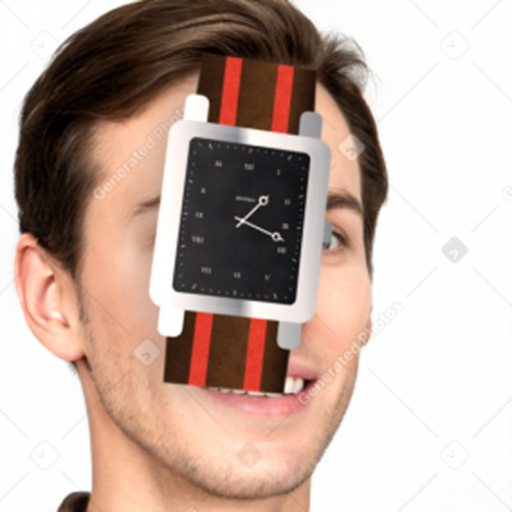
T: 1:18
